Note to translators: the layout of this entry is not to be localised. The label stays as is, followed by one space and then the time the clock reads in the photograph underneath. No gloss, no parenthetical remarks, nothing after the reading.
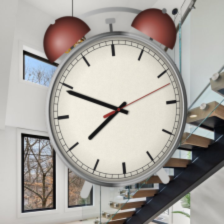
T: 7:49:12
